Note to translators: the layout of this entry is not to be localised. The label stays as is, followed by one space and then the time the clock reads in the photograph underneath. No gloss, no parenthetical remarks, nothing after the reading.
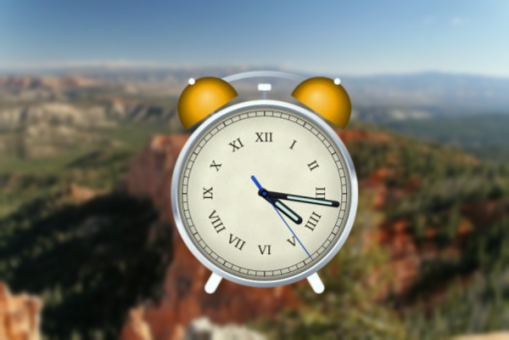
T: 4:16:24
